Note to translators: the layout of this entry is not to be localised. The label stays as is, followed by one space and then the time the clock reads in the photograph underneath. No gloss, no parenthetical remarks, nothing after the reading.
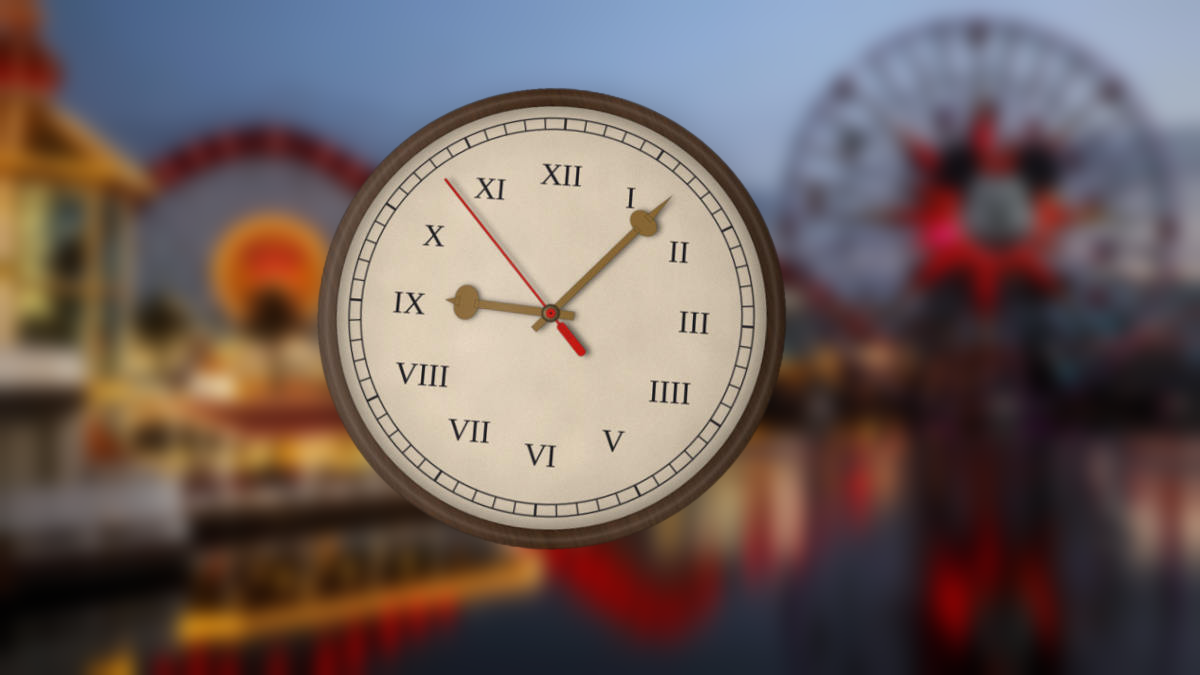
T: 9:06:53
